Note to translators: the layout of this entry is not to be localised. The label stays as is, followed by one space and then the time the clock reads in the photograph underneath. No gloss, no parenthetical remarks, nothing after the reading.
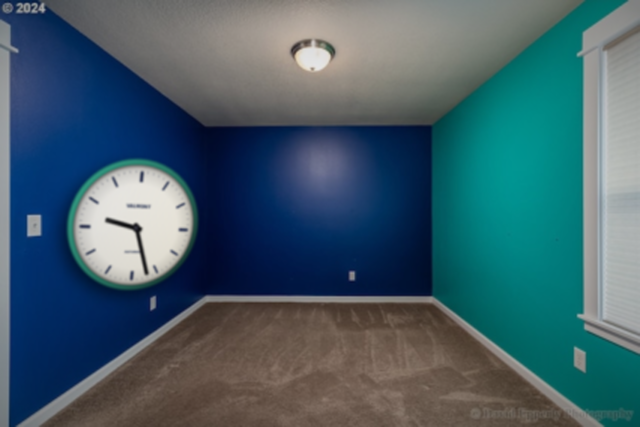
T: 9:27
